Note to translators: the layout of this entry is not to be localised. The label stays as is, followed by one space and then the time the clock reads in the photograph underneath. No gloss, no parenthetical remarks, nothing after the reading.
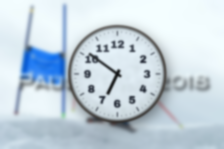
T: 6:51
